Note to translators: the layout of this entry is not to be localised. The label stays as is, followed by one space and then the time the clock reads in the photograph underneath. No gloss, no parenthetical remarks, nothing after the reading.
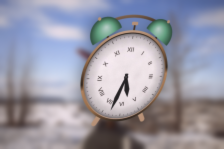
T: 5:33
